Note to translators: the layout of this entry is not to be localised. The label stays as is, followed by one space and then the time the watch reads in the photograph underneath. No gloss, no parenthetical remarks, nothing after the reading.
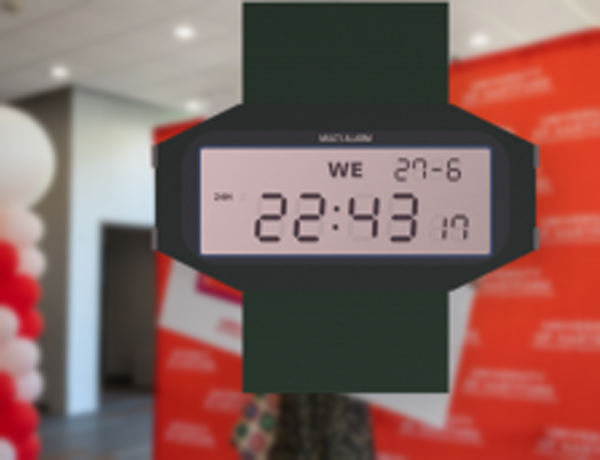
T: 22:43:17
